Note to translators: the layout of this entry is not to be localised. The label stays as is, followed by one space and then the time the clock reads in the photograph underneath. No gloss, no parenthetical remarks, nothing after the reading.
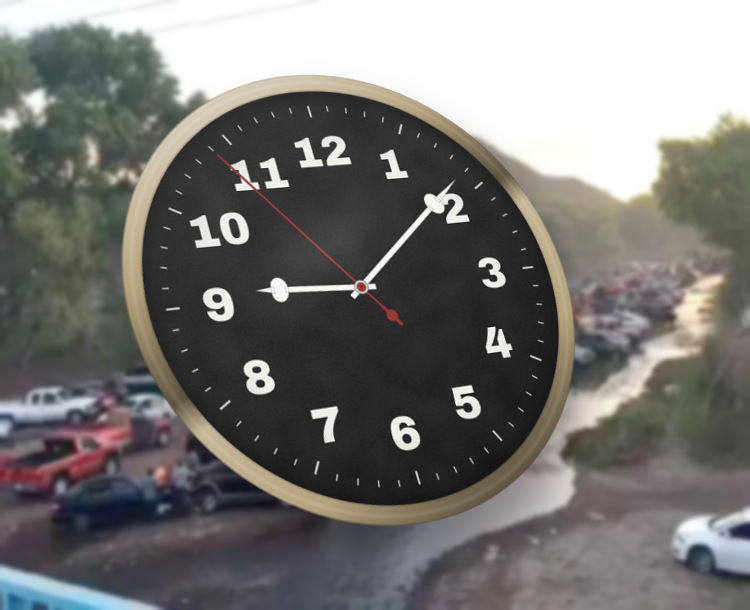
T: 9:08:54
